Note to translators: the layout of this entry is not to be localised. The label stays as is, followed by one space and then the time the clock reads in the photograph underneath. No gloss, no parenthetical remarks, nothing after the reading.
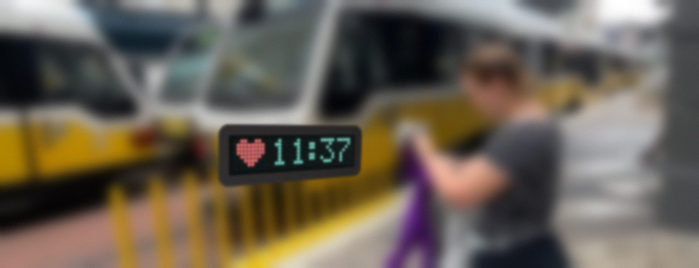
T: 11:37
